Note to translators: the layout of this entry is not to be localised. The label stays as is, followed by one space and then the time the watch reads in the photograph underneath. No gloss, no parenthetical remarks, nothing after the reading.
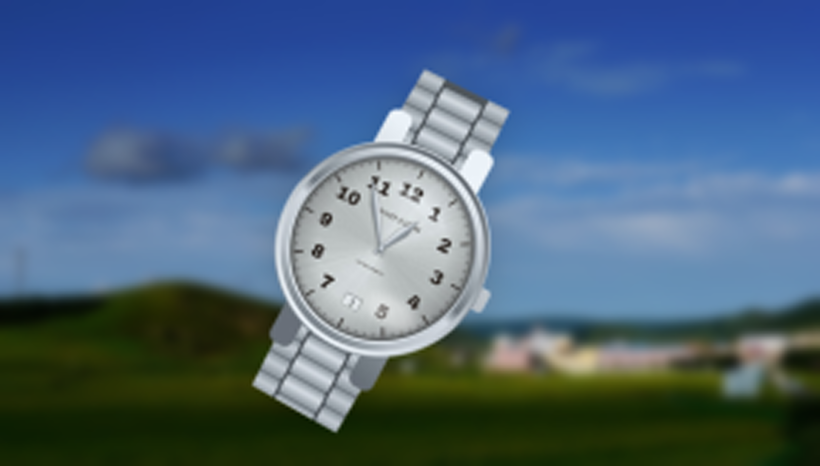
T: 12:54
